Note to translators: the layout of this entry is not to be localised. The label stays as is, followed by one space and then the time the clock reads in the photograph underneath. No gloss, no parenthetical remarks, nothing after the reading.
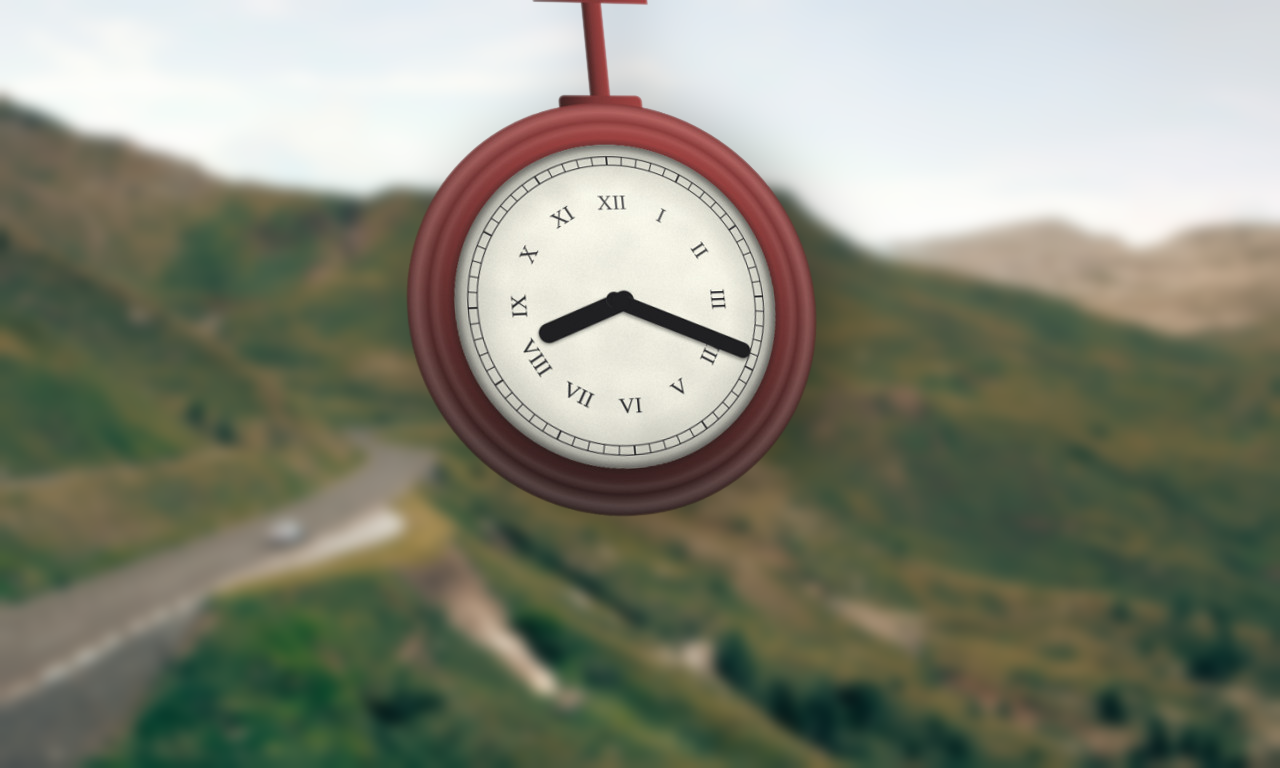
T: 8:19
